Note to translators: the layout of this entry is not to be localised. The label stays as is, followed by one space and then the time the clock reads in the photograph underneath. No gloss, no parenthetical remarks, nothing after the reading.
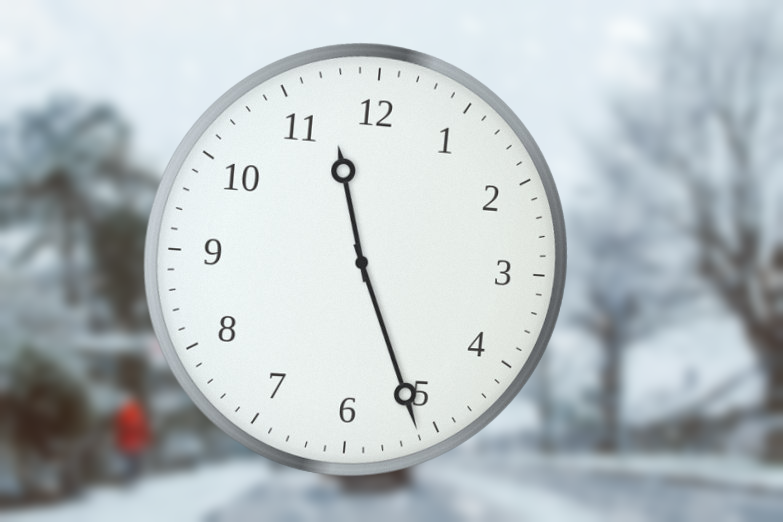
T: 11:26
